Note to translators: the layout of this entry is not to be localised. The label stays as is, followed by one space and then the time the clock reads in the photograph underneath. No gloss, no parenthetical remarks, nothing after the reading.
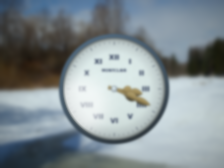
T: 3:19
